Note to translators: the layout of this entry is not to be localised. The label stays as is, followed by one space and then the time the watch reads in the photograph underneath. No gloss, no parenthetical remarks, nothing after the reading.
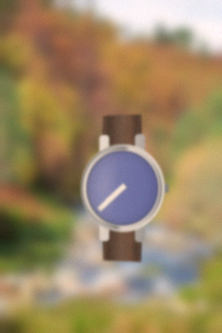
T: 7:38
